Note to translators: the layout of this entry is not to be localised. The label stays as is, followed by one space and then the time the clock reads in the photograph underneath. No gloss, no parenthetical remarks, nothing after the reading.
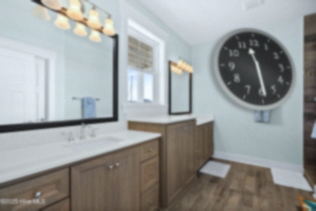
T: 11:29
